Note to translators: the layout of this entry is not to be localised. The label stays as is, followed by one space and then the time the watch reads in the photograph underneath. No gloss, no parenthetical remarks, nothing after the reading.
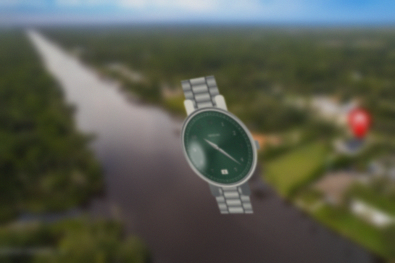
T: 10:22
